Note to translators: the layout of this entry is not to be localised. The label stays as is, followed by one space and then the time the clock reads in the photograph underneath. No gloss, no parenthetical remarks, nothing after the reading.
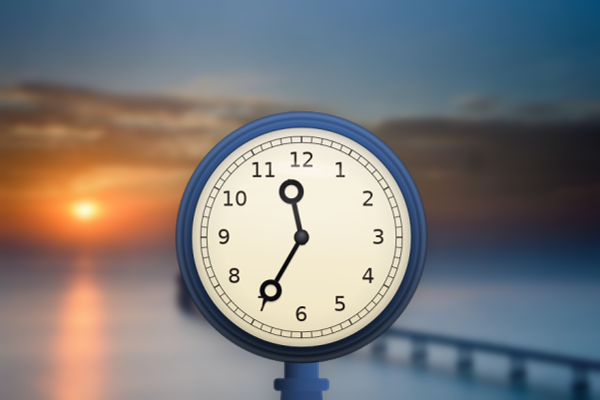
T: 11:35
